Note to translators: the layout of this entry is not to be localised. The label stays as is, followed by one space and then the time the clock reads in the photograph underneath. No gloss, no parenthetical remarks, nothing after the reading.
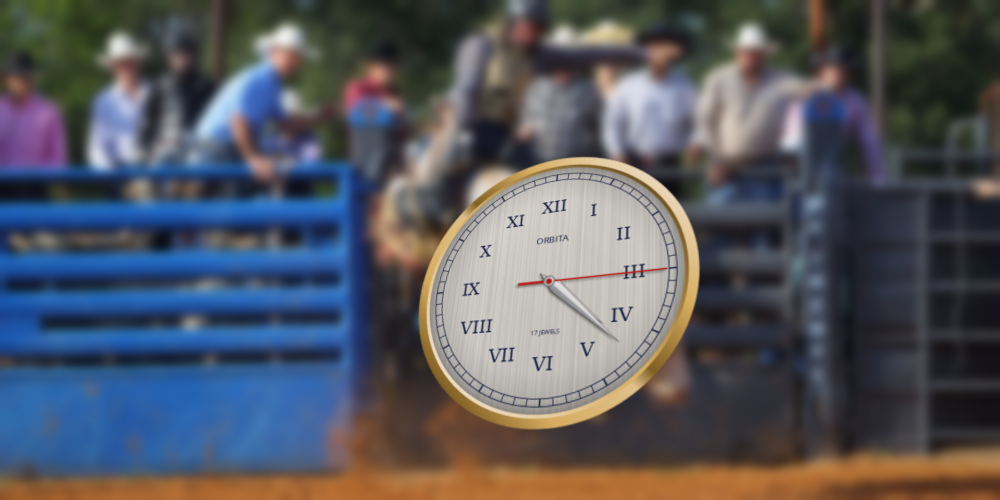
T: 4:22:15
